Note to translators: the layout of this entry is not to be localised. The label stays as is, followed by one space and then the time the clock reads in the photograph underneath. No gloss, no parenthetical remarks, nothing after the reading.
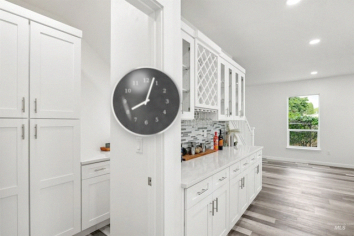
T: 8:03
